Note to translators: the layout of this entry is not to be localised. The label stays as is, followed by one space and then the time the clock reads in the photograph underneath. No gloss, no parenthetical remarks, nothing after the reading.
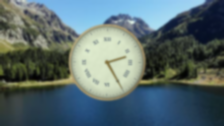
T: 2:25
